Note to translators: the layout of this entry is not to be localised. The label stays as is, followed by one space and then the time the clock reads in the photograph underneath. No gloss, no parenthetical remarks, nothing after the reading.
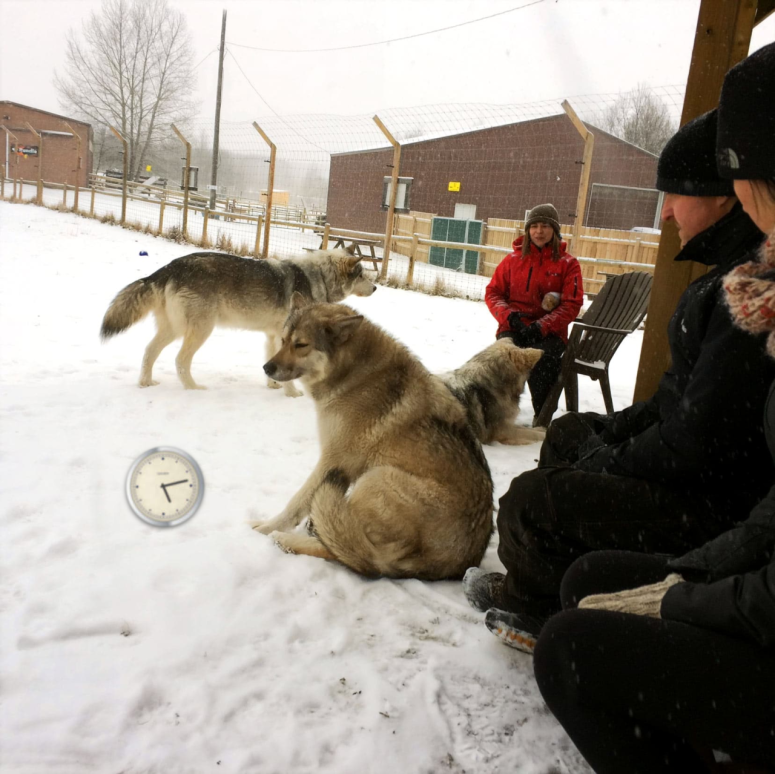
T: 5:13
